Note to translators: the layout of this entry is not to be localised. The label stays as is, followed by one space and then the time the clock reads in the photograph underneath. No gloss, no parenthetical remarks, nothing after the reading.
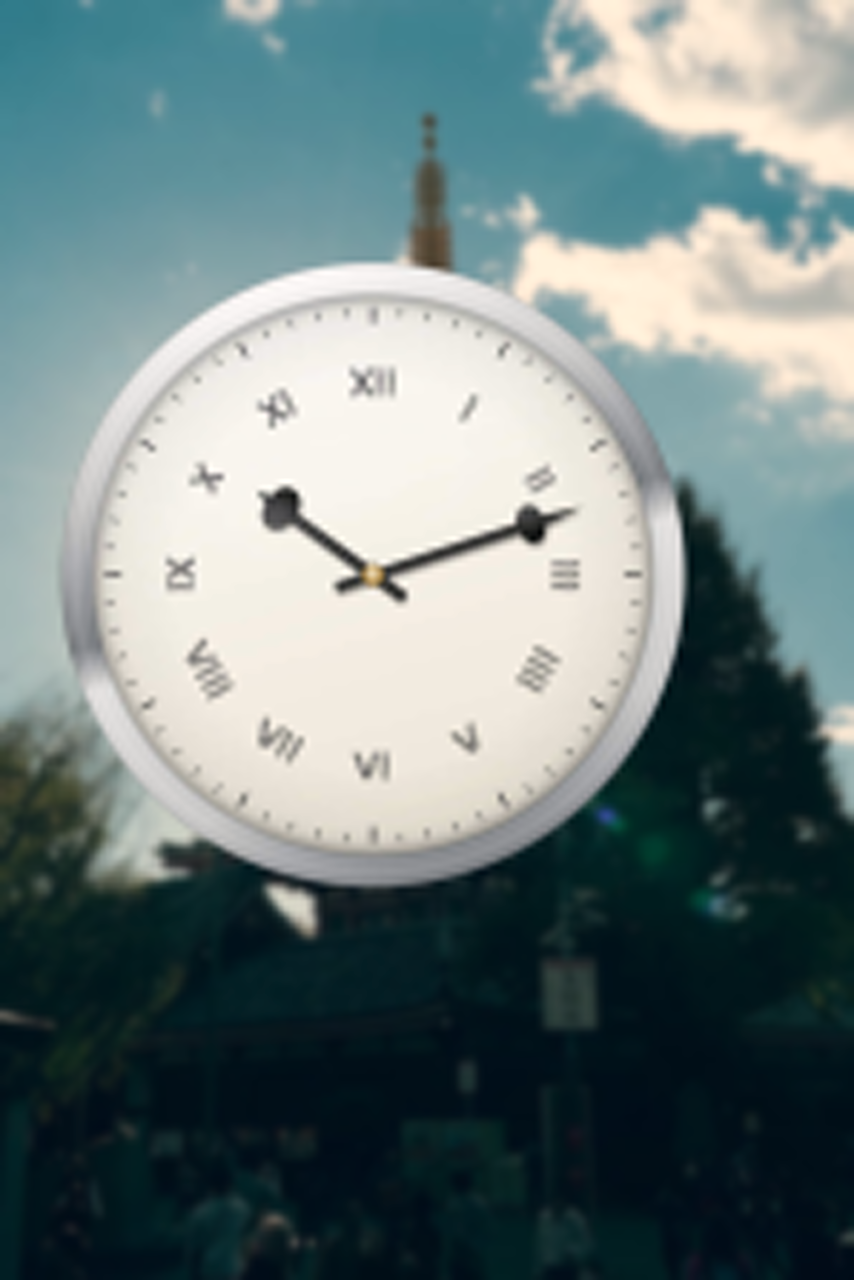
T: 10:12
